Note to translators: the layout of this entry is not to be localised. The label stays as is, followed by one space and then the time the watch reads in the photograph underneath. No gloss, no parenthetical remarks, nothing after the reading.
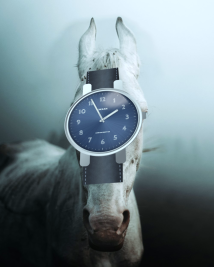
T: 1:56
